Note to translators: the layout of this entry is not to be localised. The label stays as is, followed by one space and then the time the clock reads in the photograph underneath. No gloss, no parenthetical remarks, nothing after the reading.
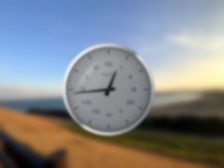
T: 12:44
